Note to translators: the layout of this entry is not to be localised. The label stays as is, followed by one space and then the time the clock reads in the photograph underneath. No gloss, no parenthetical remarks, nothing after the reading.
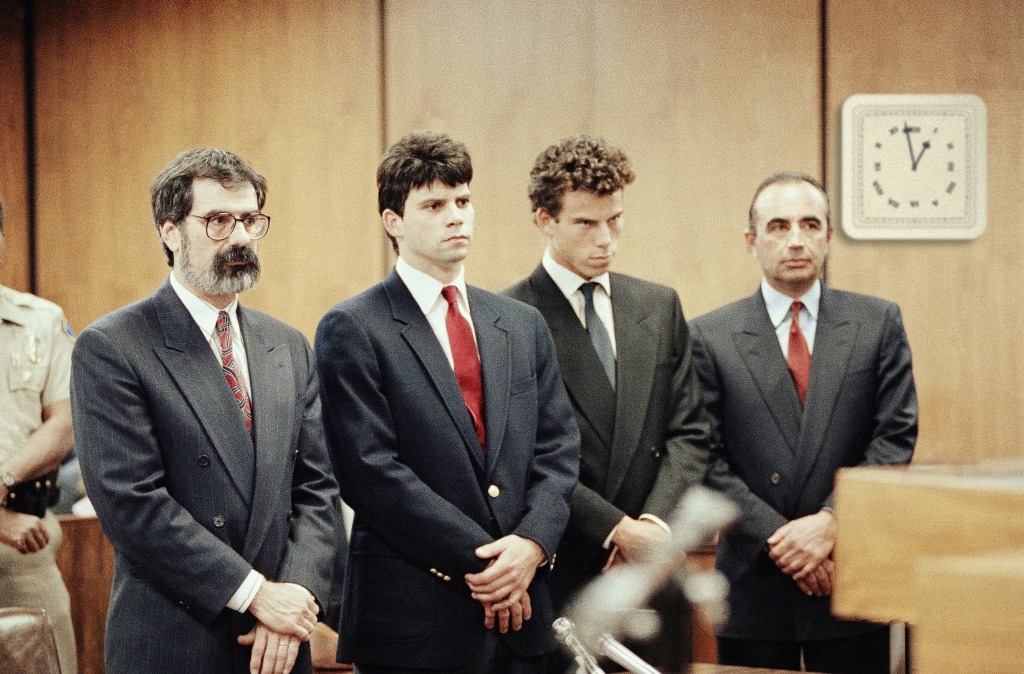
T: 12:58
